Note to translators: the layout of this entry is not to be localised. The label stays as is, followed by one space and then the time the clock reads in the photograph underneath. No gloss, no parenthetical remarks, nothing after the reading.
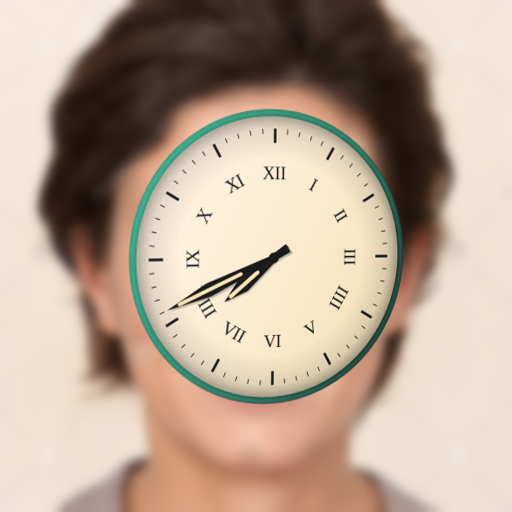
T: 7:41
